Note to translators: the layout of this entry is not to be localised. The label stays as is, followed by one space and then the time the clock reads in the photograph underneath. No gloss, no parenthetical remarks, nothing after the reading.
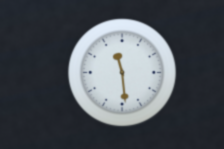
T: 11:29
